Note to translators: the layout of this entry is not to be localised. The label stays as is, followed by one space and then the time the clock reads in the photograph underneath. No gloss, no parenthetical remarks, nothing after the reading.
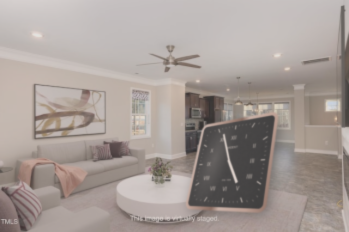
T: 4:56
